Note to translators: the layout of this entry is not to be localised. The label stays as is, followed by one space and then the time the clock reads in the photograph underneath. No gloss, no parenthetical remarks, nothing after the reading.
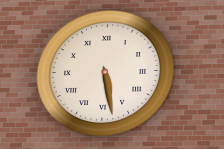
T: 5:28
